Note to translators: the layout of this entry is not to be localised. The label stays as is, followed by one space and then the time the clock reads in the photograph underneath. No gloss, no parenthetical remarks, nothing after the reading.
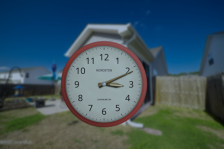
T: 3:11
